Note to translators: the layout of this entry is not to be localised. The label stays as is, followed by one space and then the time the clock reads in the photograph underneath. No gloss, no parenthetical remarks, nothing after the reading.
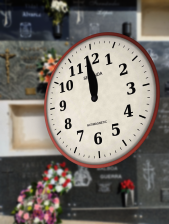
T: 11:59
